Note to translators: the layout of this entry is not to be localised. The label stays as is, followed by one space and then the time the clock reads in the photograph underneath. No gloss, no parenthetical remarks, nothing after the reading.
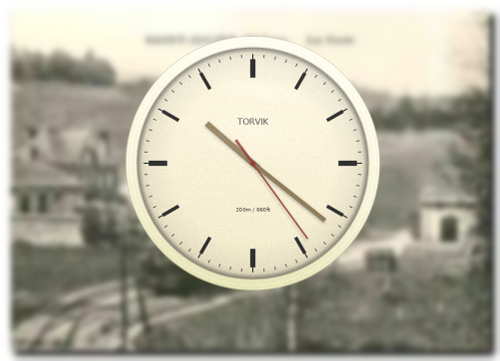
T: 10:21:24
